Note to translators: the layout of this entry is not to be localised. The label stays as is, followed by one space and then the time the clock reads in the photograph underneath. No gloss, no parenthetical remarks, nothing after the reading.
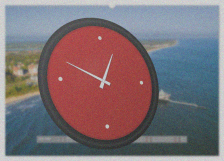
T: 12:49
